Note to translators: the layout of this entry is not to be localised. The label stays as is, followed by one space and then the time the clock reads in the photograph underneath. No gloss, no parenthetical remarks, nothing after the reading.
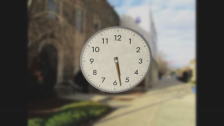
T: 5:28
